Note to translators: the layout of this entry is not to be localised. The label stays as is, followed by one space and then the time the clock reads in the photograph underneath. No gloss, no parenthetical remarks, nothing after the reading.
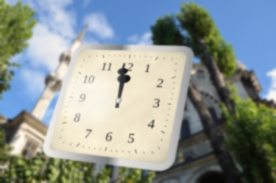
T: 11:59
